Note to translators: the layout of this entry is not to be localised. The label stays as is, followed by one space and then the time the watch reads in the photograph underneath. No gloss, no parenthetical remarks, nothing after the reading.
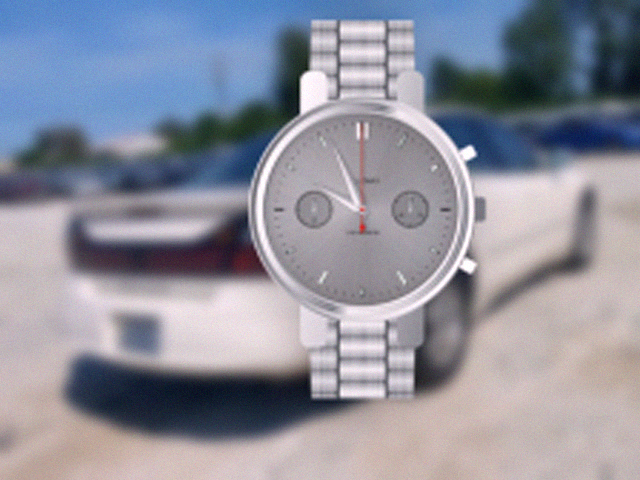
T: 9:56
